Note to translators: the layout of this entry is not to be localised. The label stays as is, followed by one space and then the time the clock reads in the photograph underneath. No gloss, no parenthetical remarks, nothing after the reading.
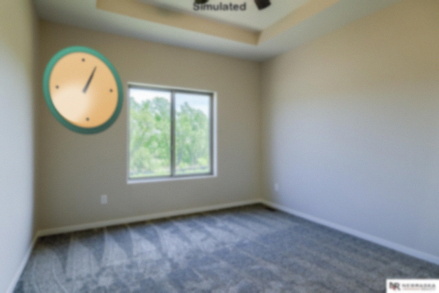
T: 1:05
